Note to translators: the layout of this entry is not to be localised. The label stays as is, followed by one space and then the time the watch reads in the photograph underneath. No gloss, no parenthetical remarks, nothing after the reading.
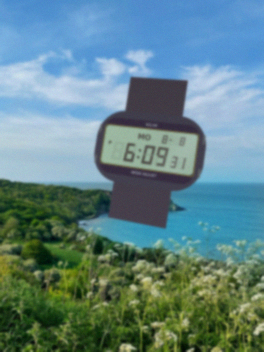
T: 6:09:31
